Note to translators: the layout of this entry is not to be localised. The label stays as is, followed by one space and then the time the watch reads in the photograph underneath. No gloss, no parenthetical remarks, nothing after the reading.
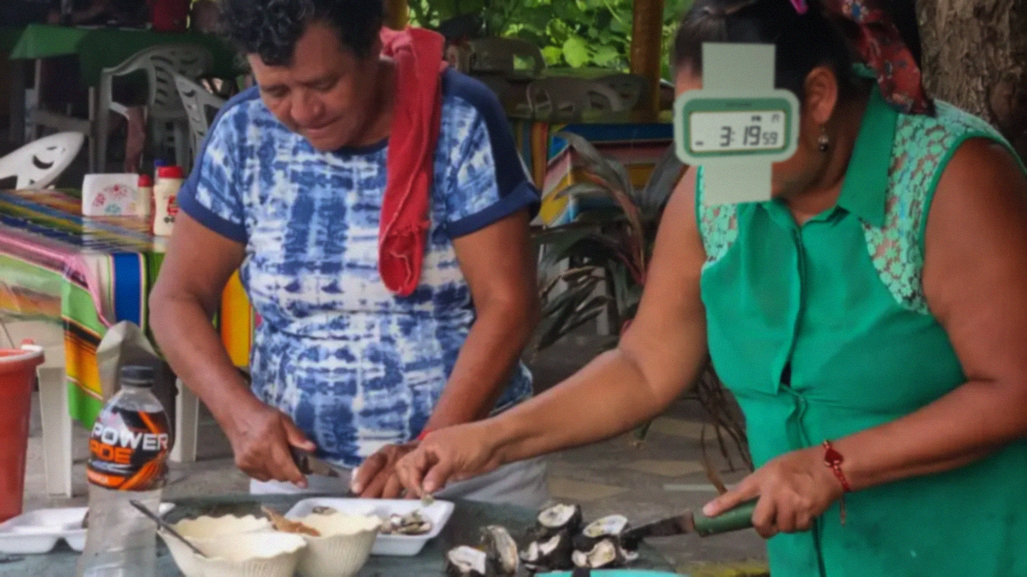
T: 3:19
